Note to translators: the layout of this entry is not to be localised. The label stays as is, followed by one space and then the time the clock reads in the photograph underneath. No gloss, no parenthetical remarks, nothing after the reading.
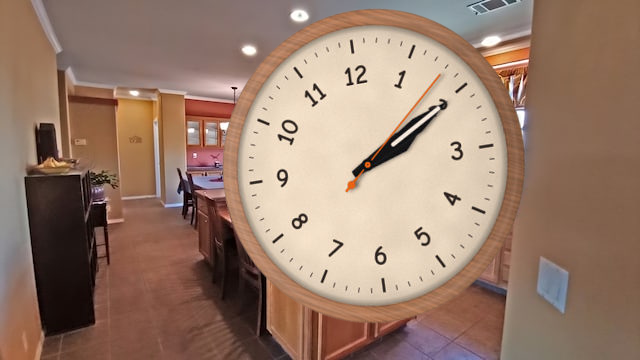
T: 2:10:08
